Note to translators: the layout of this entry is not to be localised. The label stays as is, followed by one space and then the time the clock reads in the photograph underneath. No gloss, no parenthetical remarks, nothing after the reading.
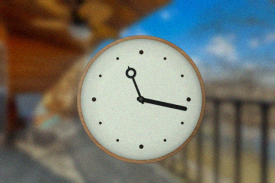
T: 11:17
